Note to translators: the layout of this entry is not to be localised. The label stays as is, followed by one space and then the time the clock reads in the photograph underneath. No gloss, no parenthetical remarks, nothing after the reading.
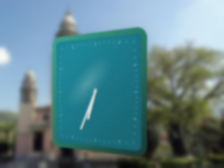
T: 6:34
